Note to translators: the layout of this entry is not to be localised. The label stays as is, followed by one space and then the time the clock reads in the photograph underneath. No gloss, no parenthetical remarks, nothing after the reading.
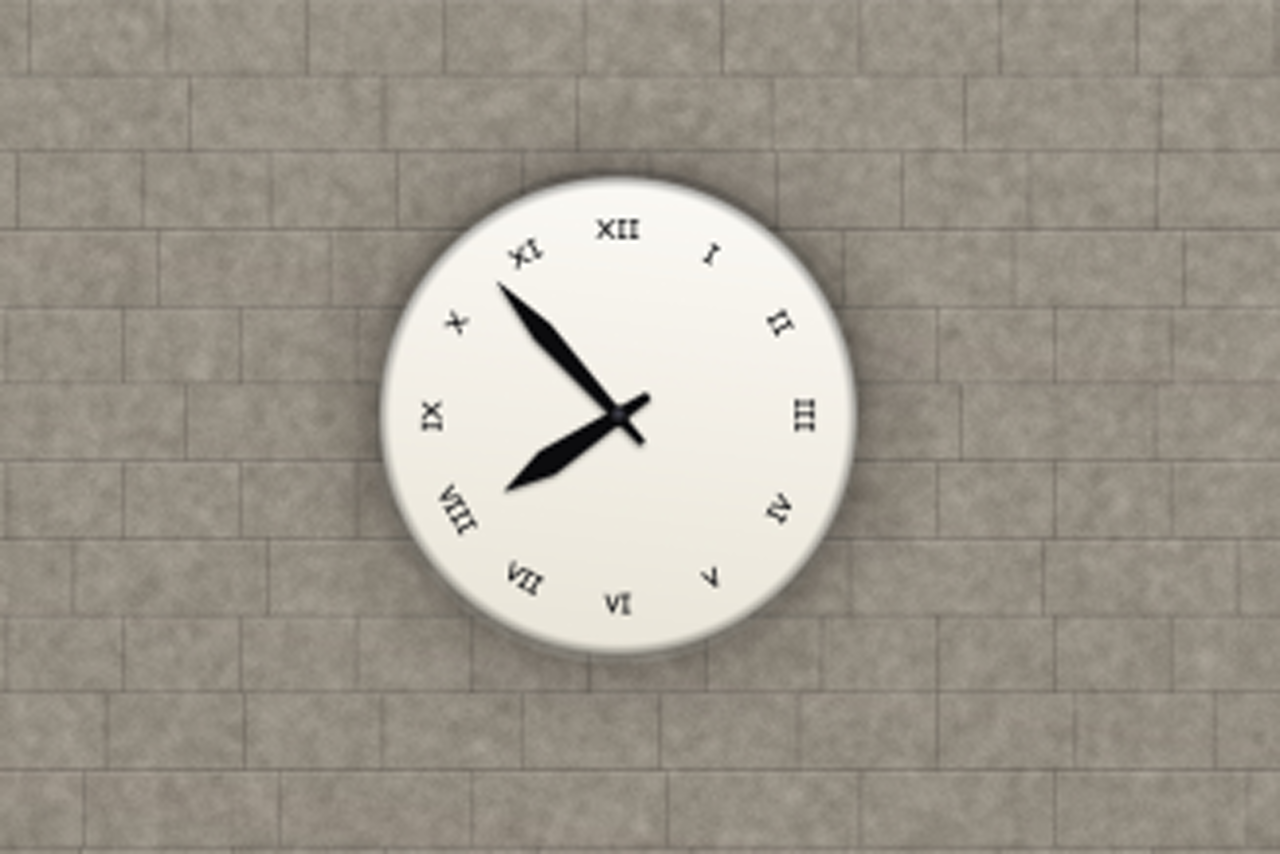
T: 7:53
